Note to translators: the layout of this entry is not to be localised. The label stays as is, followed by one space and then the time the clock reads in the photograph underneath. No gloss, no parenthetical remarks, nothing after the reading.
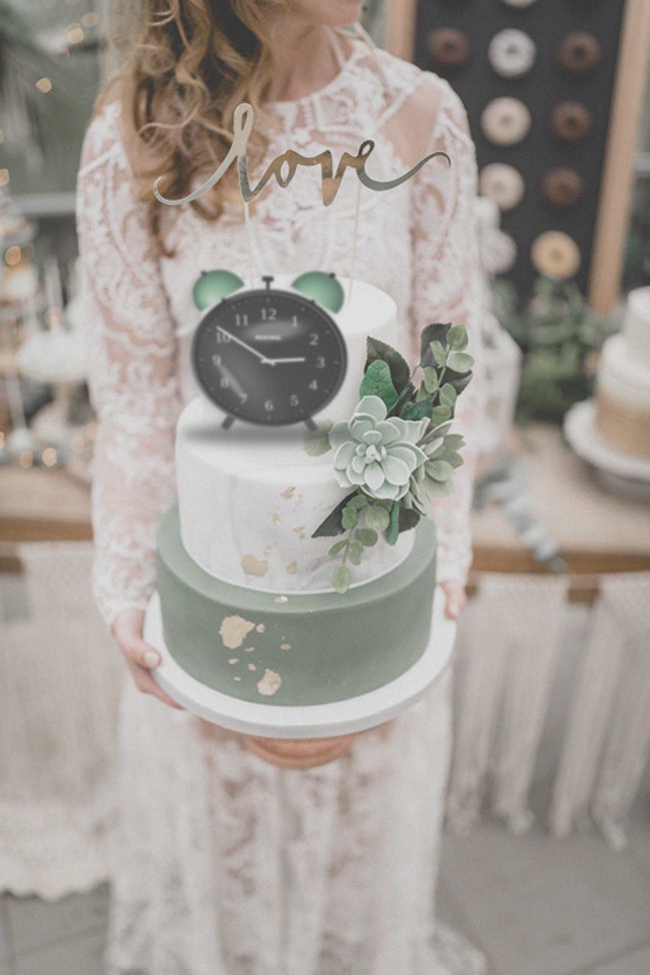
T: 2:51
